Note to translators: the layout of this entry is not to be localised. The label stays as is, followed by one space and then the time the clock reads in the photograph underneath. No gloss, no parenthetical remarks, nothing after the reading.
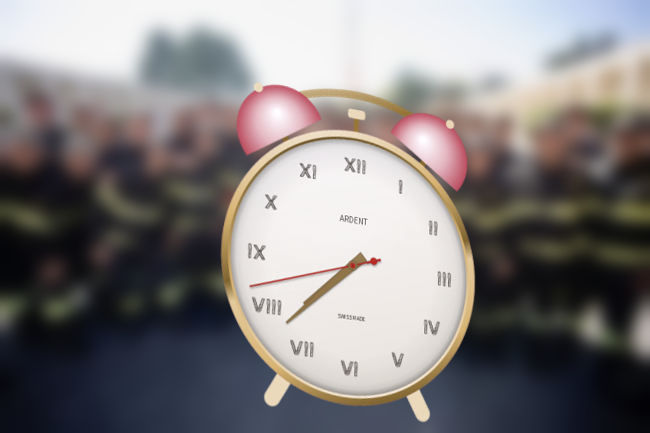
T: 7:37:42
